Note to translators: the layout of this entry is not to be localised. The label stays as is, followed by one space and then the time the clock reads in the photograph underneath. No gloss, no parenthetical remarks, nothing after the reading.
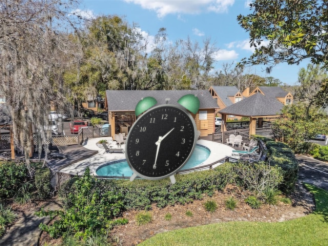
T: 1:30
